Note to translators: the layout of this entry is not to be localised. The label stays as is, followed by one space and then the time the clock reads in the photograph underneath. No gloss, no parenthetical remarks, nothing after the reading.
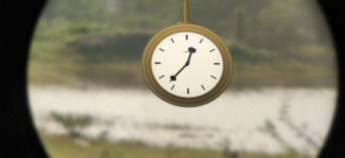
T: 12:37
